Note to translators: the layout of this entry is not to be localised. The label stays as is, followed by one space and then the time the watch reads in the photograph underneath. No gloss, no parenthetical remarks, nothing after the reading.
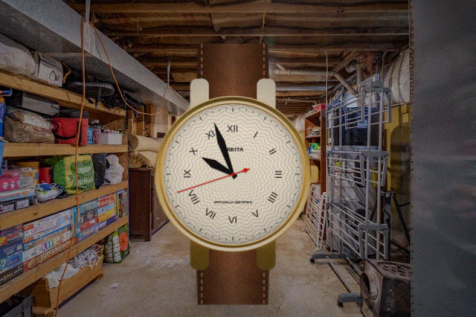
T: 9:56:42
